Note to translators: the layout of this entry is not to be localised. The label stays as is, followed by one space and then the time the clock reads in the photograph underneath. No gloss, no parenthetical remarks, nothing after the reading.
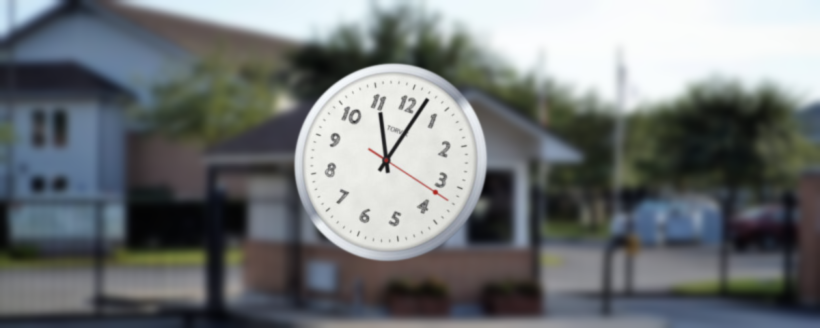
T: 11:02:17
